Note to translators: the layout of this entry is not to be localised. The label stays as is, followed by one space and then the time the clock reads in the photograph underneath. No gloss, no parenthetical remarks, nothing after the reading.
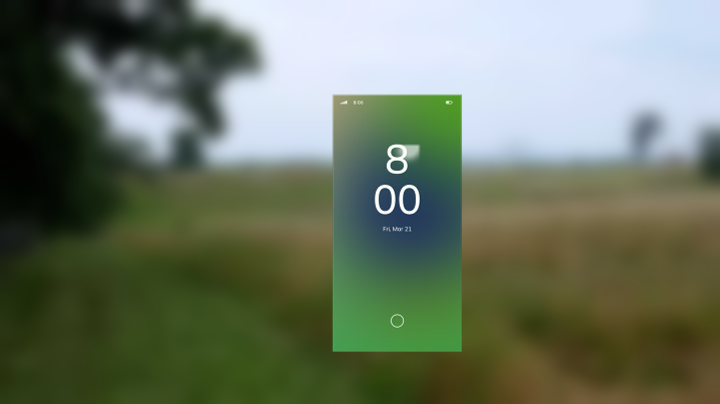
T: 8:00
